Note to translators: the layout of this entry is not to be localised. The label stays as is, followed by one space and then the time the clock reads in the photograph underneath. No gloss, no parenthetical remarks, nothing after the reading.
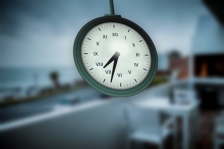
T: 7:33
